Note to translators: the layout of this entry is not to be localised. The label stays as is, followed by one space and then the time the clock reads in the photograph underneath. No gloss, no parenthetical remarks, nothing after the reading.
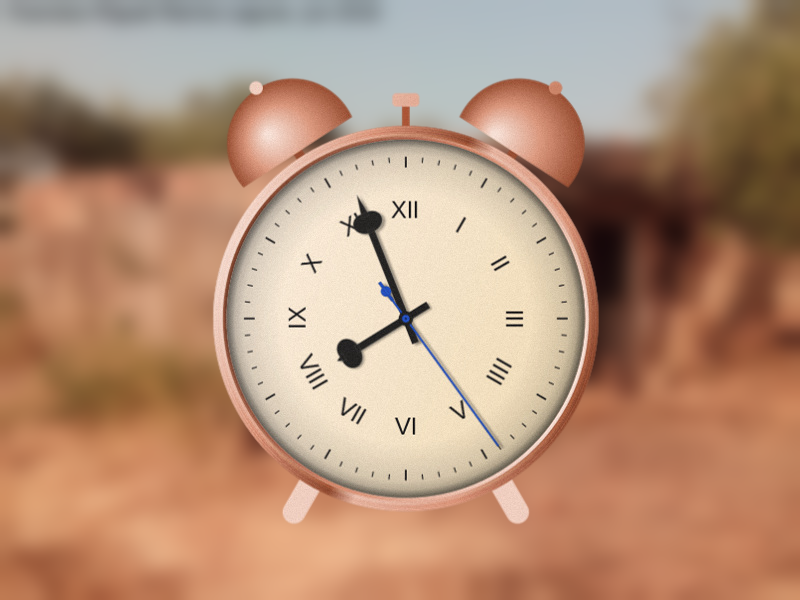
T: 7:56:24
